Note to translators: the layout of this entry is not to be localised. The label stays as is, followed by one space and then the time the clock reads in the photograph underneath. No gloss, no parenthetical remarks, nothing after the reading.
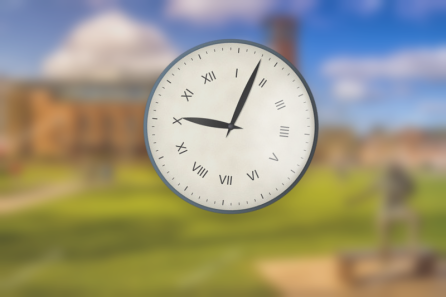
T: 10:08
